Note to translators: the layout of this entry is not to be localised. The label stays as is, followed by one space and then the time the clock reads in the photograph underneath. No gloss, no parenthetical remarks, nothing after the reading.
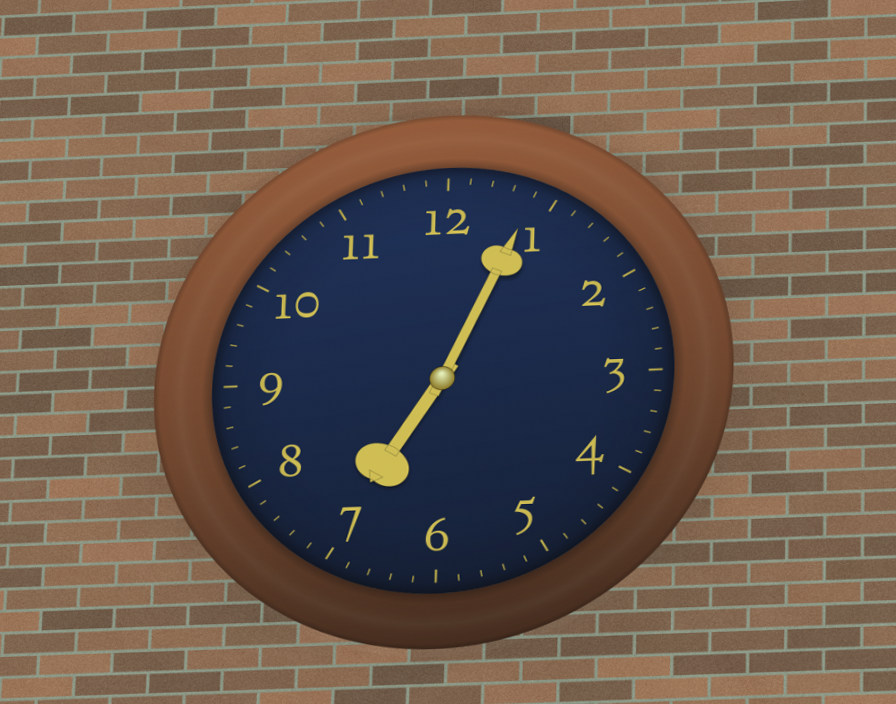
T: 7:04
